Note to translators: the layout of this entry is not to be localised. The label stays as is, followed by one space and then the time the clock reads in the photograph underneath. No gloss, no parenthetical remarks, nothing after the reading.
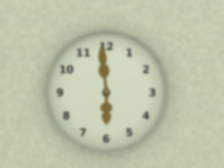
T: 5:59
